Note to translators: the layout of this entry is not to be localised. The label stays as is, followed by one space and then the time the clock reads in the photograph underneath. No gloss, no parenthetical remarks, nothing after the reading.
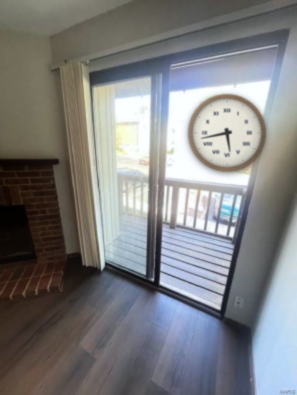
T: 5:43
